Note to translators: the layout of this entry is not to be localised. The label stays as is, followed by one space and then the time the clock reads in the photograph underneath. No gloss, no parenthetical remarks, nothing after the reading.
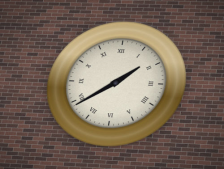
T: 1:39
